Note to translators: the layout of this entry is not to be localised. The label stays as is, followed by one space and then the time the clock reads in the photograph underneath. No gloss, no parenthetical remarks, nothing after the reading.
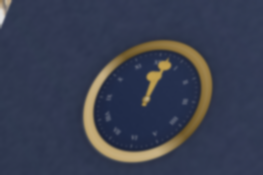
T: 12:02
